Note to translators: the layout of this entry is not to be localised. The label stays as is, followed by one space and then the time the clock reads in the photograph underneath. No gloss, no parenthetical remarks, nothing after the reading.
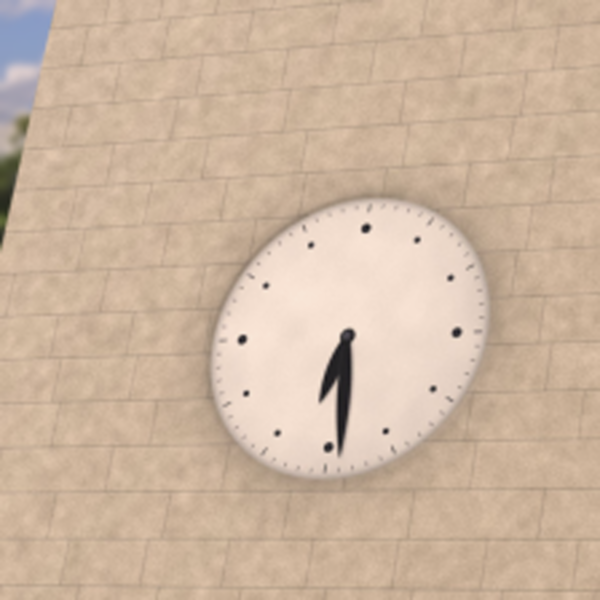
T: 6:29
